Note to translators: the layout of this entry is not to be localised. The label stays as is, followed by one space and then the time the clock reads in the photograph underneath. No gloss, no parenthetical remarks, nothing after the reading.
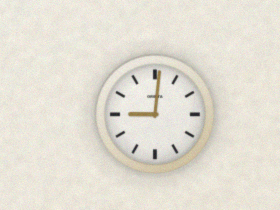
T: 9:01
